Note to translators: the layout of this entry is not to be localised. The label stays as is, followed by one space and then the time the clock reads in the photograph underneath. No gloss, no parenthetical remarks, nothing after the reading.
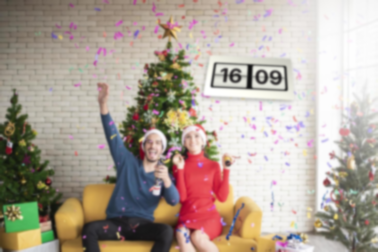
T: 16:09
